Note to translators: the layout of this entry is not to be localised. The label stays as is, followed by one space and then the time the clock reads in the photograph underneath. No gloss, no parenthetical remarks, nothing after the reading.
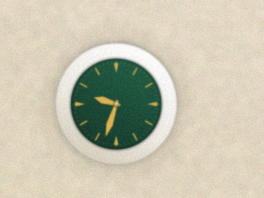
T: 9:33
